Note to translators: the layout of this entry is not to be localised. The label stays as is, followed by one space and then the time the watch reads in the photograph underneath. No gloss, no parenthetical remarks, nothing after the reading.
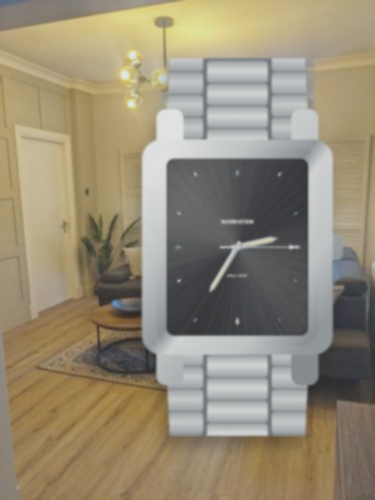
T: 2:35:15
